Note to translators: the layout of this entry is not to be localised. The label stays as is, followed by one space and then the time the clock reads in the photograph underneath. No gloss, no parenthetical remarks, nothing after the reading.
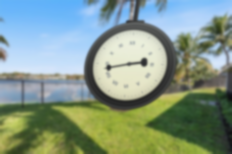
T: 2:43
